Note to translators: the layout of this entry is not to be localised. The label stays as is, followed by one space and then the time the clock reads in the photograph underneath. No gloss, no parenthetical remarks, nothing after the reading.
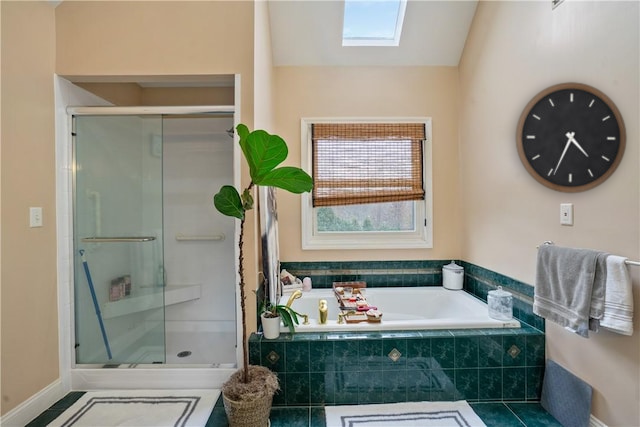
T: 4:34
